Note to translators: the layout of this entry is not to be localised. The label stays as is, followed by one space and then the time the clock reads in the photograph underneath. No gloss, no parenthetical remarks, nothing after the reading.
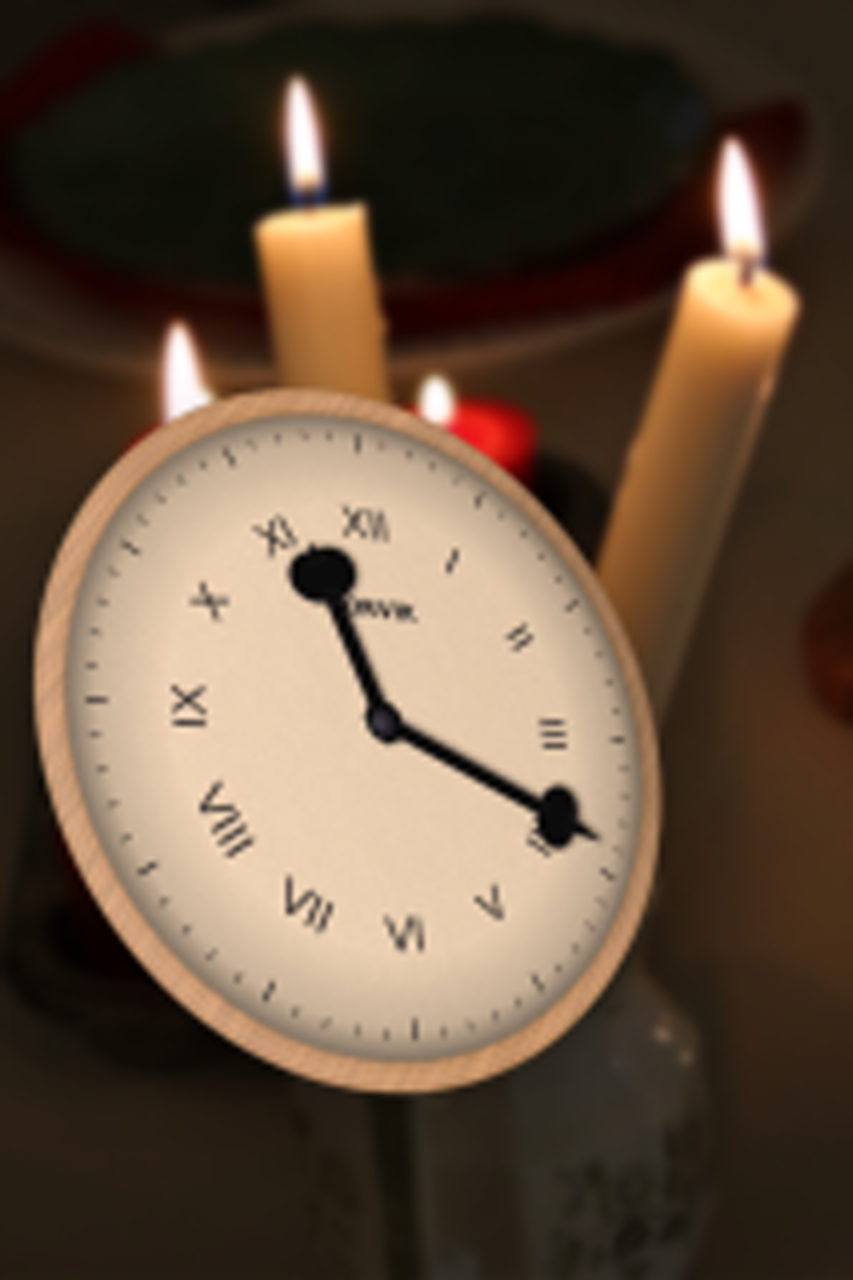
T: 11:19
